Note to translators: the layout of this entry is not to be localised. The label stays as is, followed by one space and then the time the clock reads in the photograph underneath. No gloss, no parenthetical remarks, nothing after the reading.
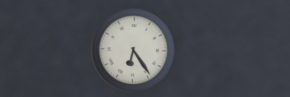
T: 6:24
